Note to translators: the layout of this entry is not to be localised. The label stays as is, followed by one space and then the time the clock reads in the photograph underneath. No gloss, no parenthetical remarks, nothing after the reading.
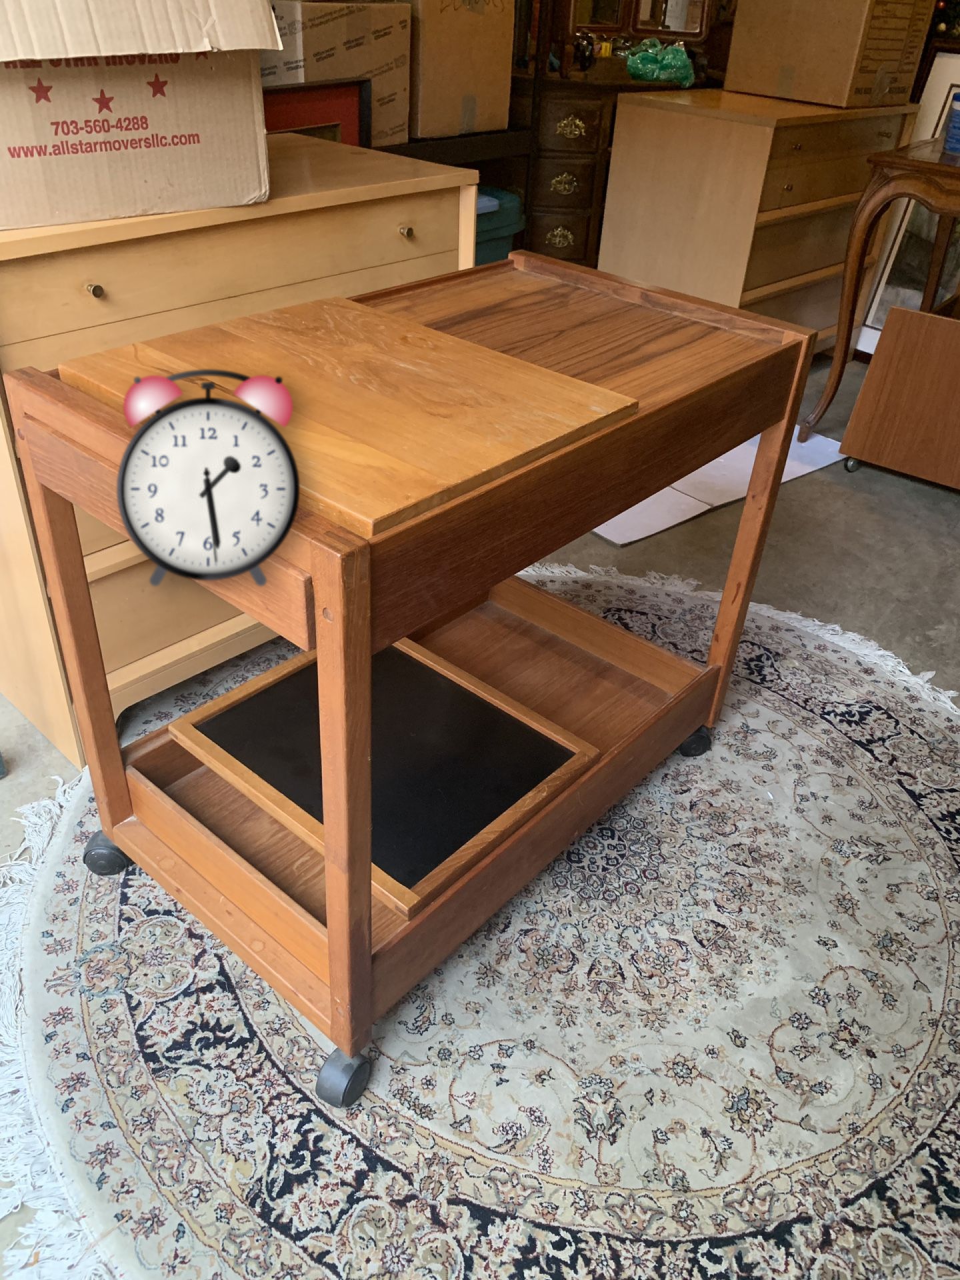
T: 1:28:29
